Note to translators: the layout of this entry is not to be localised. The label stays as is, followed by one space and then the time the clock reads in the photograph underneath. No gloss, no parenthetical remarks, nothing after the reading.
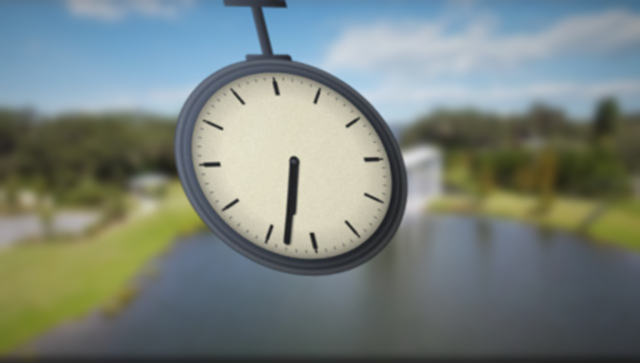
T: 6:33
